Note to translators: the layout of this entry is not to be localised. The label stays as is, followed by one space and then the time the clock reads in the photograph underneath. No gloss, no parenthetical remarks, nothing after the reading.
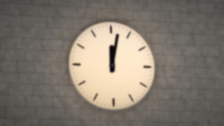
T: 12:02
